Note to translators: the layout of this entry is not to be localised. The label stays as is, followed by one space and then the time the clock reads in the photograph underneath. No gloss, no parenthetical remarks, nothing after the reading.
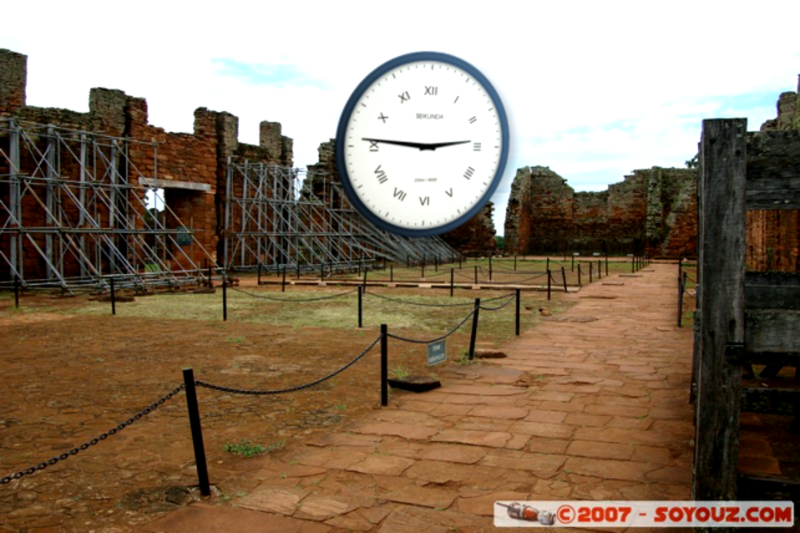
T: 2:46
